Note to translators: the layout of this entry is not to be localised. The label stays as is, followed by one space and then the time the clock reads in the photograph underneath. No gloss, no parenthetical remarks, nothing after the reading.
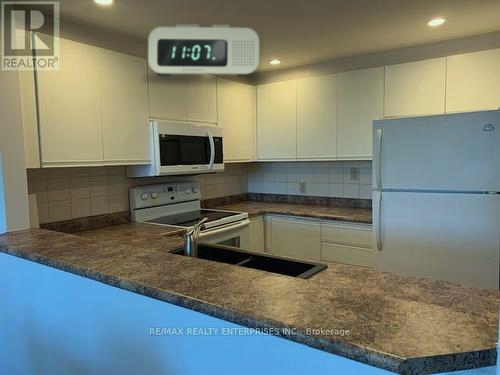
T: 11:07
